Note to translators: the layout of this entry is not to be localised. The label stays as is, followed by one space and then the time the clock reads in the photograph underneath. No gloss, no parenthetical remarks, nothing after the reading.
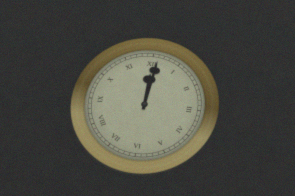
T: 12:01
